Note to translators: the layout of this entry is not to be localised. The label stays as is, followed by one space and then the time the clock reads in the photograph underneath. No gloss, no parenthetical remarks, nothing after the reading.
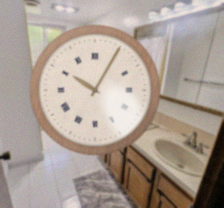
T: 10:05
